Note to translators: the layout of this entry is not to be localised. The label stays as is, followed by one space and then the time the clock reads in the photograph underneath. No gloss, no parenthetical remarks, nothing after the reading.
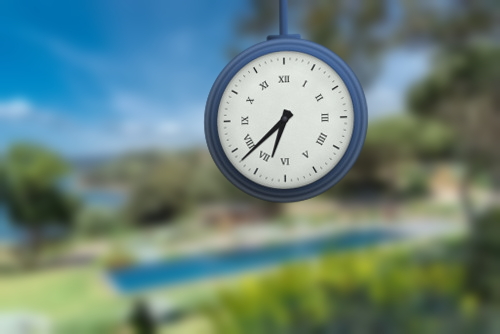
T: 6:38
